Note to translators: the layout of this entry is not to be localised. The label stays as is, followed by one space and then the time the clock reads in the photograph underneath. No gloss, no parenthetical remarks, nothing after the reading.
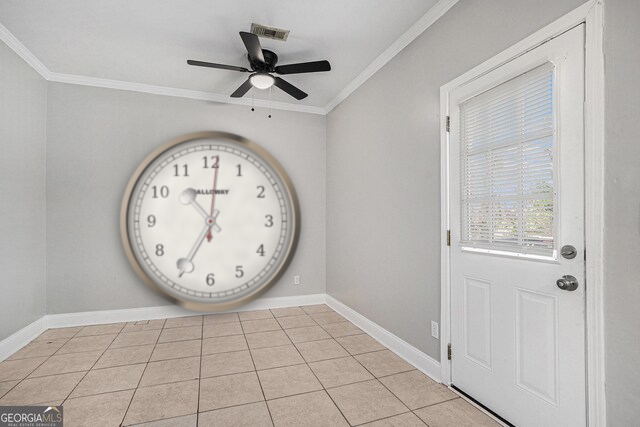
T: 10:35:01
